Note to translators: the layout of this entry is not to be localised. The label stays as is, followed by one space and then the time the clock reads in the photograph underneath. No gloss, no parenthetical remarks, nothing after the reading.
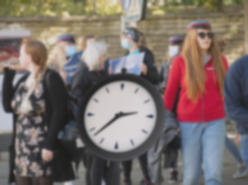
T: 2:38
